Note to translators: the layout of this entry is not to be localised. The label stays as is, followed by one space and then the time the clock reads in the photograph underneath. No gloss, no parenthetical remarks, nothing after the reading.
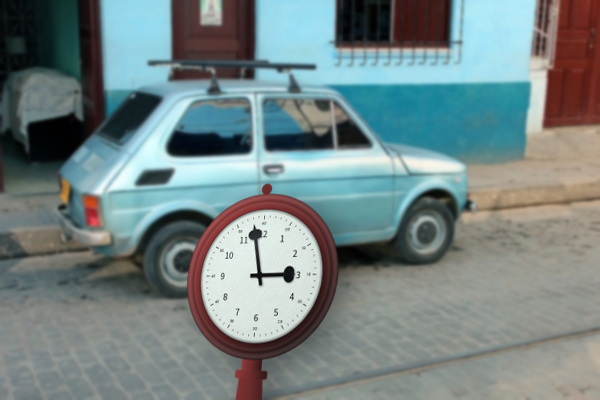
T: 2:58
